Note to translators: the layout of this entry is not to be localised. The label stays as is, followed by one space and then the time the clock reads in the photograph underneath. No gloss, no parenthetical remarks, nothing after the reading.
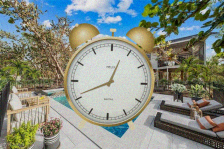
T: 12:41
